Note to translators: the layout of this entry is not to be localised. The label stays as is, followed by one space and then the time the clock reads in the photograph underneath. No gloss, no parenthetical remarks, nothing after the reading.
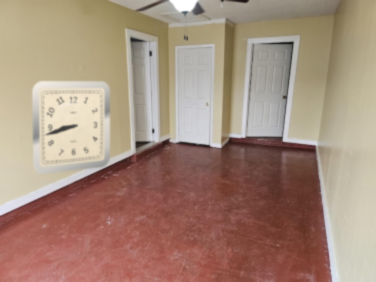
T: 8:43
